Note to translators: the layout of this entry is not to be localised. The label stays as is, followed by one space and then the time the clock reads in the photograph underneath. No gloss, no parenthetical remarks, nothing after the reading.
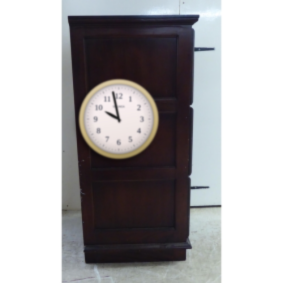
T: 9:58
